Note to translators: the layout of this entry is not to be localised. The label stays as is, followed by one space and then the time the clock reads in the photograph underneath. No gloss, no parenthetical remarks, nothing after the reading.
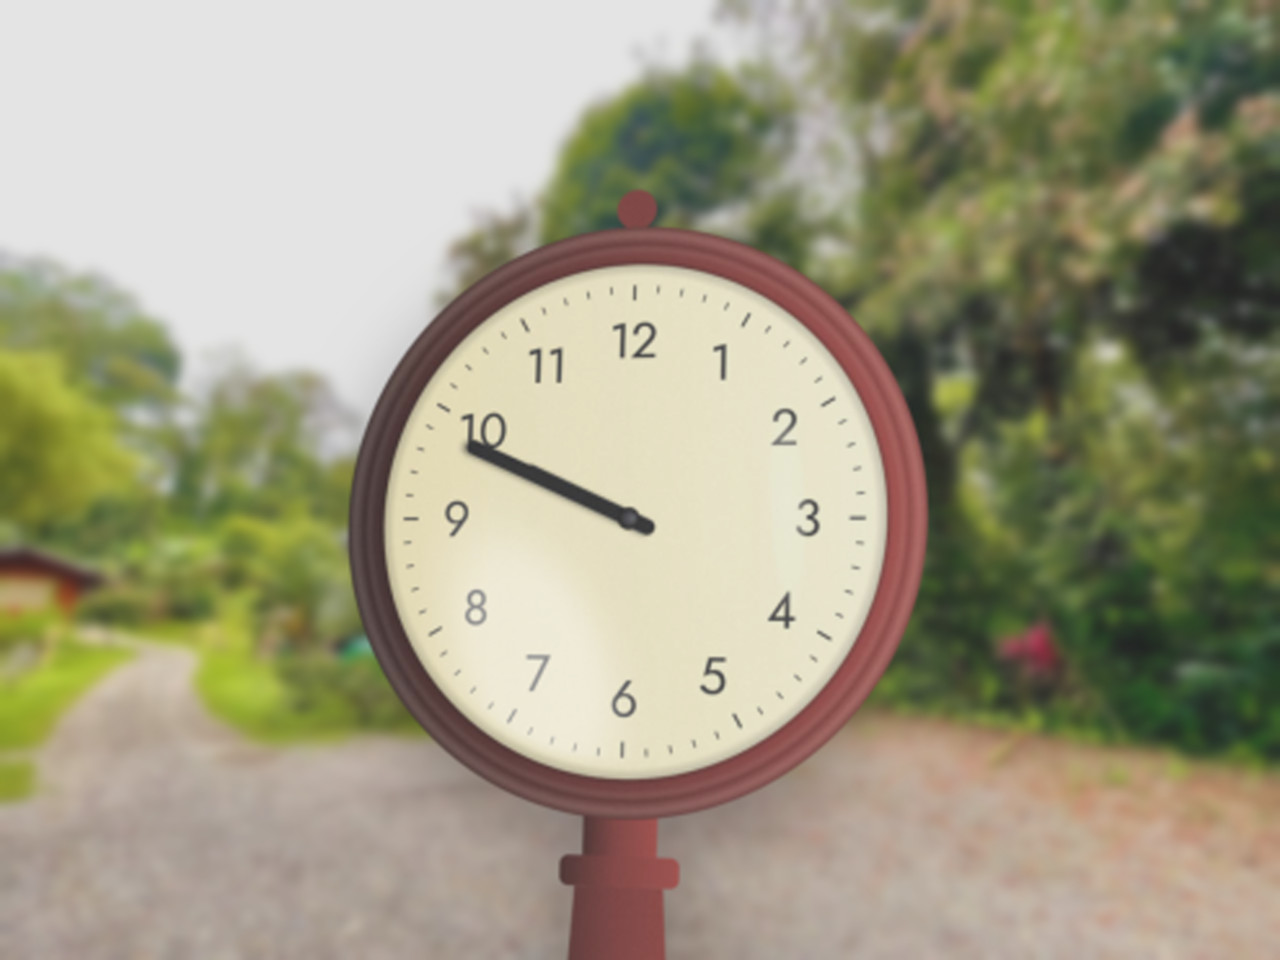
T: 9:49
